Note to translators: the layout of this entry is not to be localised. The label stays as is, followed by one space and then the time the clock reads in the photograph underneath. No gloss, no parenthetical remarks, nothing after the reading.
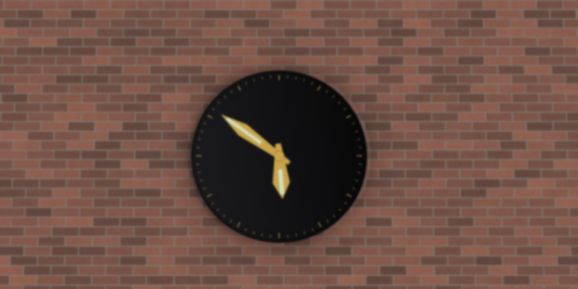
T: 5:51
